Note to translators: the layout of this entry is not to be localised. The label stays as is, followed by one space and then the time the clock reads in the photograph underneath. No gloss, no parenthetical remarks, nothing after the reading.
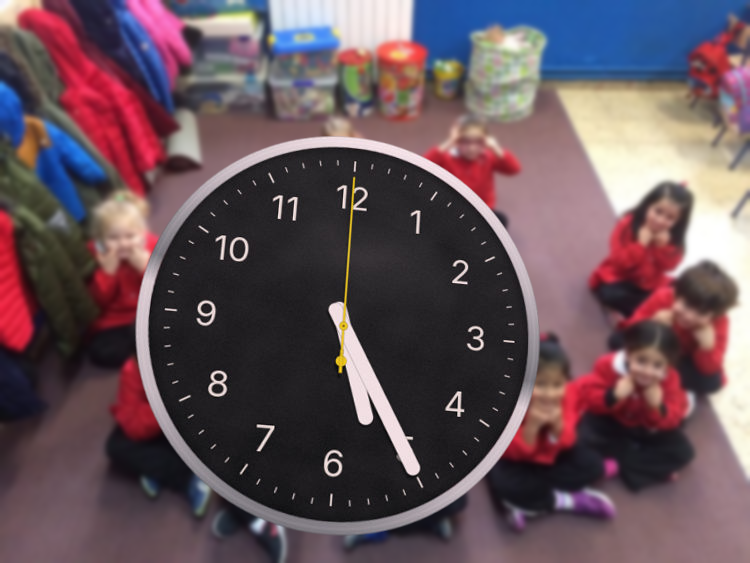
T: 5:25:00
